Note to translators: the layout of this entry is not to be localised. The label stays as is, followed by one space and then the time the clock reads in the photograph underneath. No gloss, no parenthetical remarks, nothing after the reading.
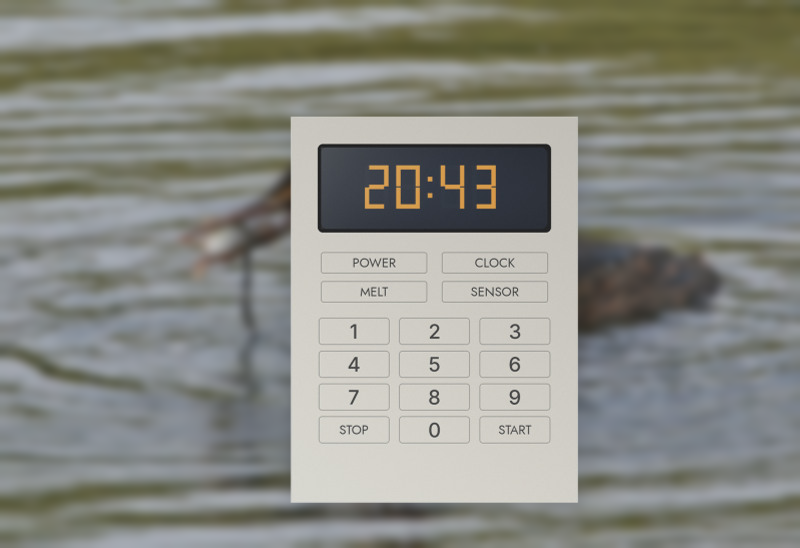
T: 20:43
